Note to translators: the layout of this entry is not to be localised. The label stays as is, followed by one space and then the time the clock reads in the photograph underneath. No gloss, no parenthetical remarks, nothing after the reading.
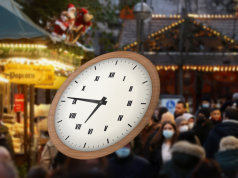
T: 6:46
